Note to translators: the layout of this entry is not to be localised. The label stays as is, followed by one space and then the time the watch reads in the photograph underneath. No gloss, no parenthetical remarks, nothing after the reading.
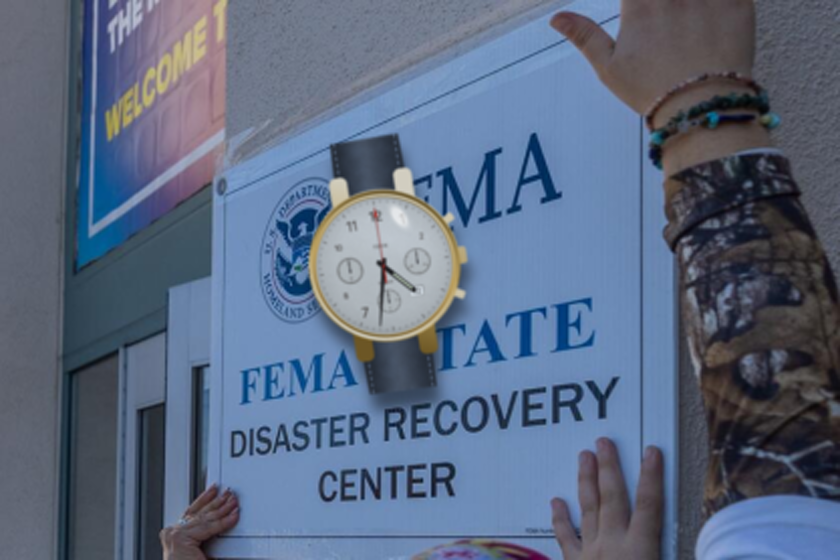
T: 4:32
